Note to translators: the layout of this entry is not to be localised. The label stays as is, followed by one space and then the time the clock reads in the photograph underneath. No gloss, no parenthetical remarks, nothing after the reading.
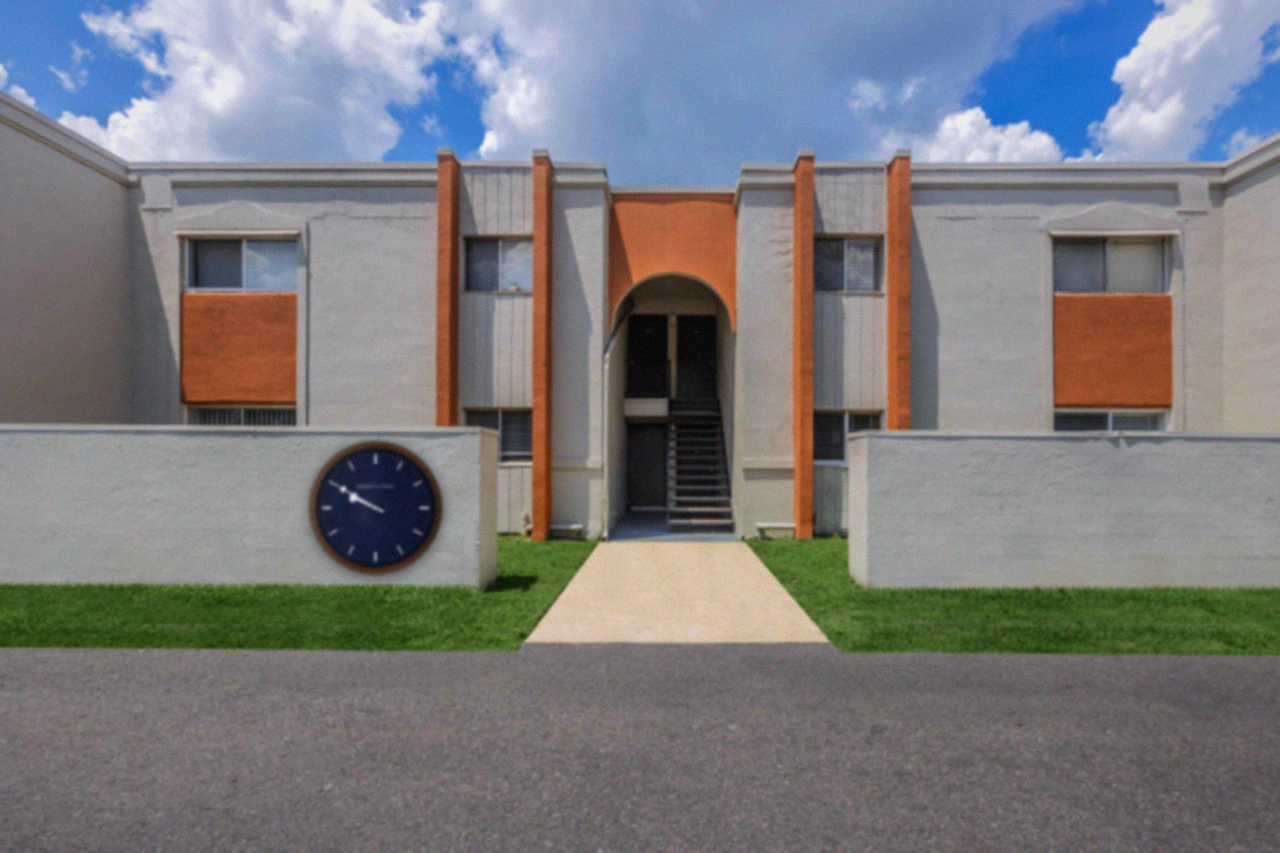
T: 9:50
